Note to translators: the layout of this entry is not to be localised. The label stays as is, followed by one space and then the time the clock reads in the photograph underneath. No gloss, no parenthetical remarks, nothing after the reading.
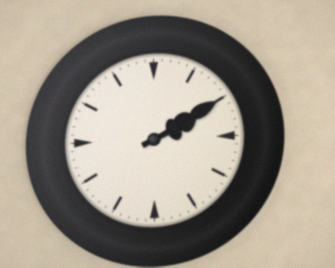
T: 2:10
